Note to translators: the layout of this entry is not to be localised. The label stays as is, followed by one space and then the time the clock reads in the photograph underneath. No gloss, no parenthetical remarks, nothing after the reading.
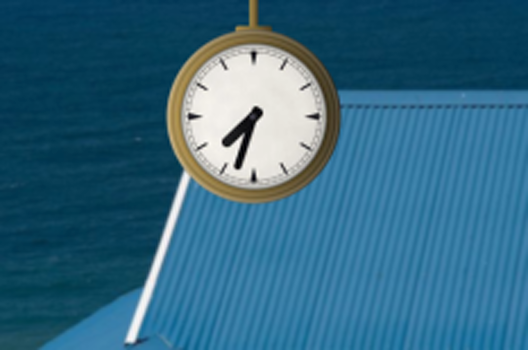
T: 7:33
